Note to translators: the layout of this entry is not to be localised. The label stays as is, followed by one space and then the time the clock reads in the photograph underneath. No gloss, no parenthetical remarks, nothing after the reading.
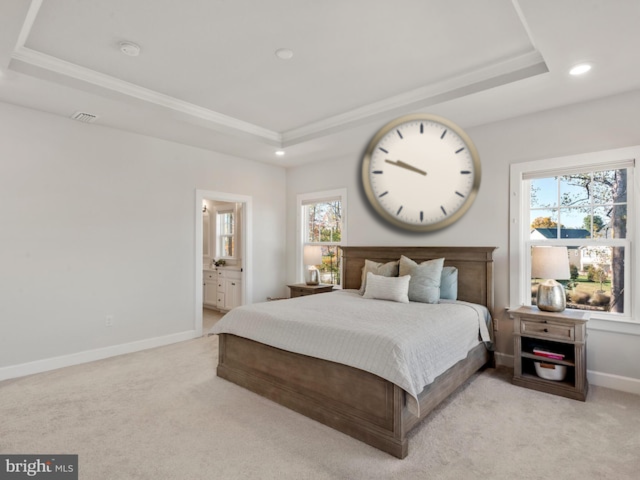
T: 9:48
